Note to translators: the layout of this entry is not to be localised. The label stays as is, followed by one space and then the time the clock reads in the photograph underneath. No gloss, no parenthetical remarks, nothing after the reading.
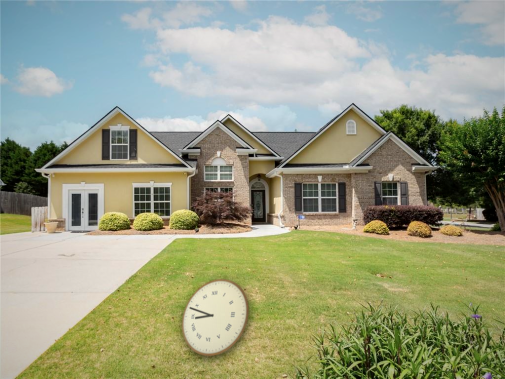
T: 8:48
